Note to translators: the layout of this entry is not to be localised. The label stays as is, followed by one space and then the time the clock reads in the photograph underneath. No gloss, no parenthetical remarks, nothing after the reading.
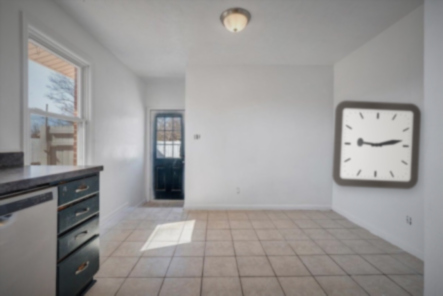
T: 9:13
